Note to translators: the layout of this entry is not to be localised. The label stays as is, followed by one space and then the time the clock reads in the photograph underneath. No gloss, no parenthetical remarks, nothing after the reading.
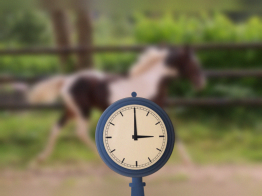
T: 3:00
